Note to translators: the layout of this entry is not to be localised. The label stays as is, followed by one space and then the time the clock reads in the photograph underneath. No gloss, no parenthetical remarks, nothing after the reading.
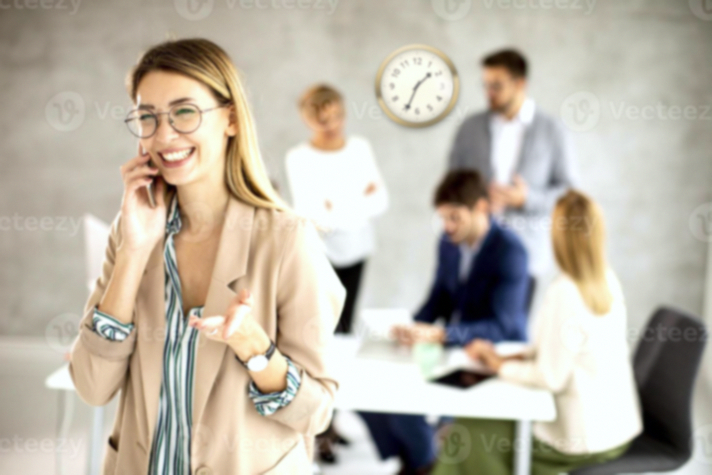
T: 1:34
